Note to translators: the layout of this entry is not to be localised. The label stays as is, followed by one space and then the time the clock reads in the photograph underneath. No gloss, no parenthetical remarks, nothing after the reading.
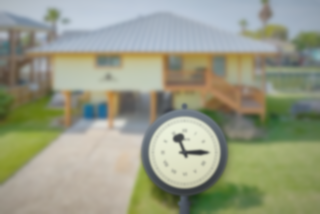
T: 11:15
